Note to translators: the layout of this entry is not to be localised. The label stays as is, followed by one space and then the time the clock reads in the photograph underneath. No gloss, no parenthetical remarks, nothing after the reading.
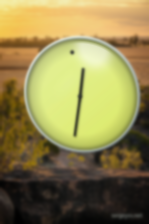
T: 12:33
